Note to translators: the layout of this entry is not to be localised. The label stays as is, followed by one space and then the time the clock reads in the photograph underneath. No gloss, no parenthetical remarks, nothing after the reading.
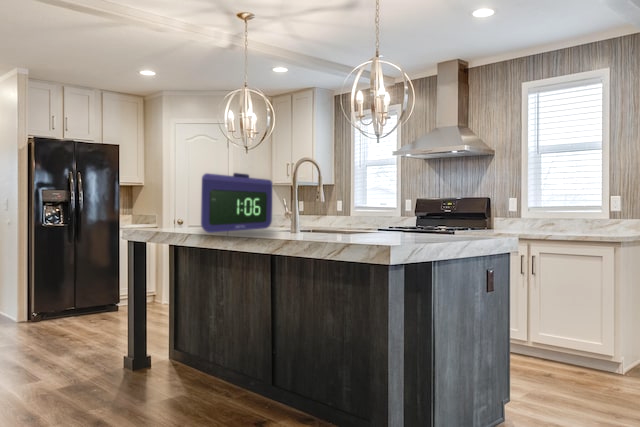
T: 1:06
